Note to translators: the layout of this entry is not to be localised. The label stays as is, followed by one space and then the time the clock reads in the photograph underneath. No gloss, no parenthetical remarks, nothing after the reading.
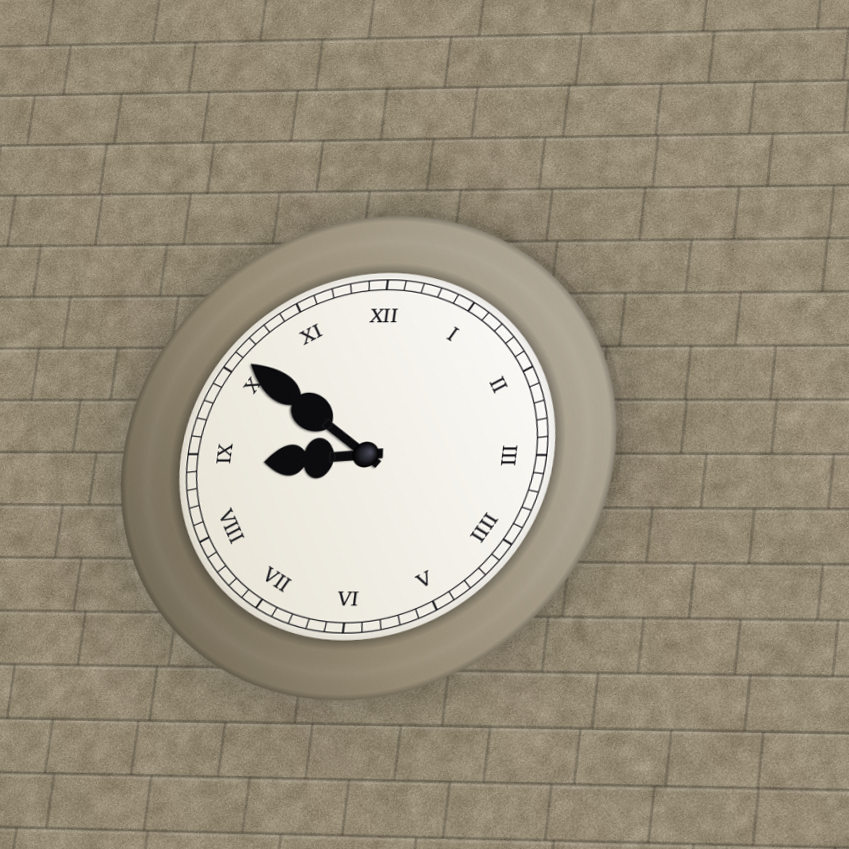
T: 8:51
